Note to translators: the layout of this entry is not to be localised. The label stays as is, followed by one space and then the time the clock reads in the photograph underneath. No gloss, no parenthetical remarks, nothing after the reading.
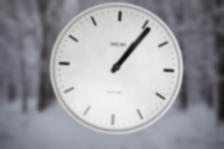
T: 1:06
